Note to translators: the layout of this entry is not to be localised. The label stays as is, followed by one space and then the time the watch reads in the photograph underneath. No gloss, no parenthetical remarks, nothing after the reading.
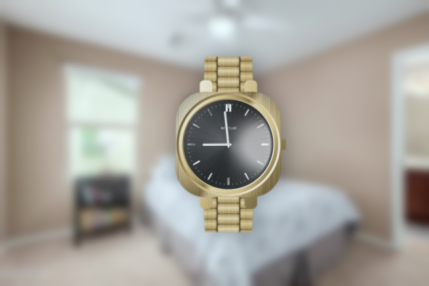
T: 8:59
